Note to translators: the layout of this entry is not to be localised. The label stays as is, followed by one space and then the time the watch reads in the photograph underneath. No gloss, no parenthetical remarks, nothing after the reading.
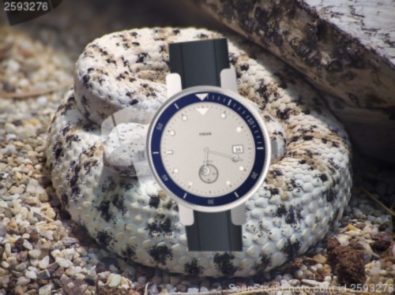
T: 6:18
